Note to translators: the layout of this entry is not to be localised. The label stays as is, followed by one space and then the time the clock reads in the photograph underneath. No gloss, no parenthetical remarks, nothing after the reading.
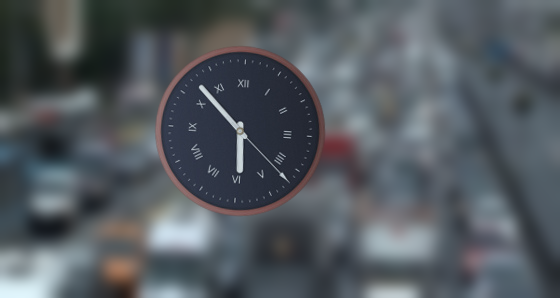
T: 5:52:22
